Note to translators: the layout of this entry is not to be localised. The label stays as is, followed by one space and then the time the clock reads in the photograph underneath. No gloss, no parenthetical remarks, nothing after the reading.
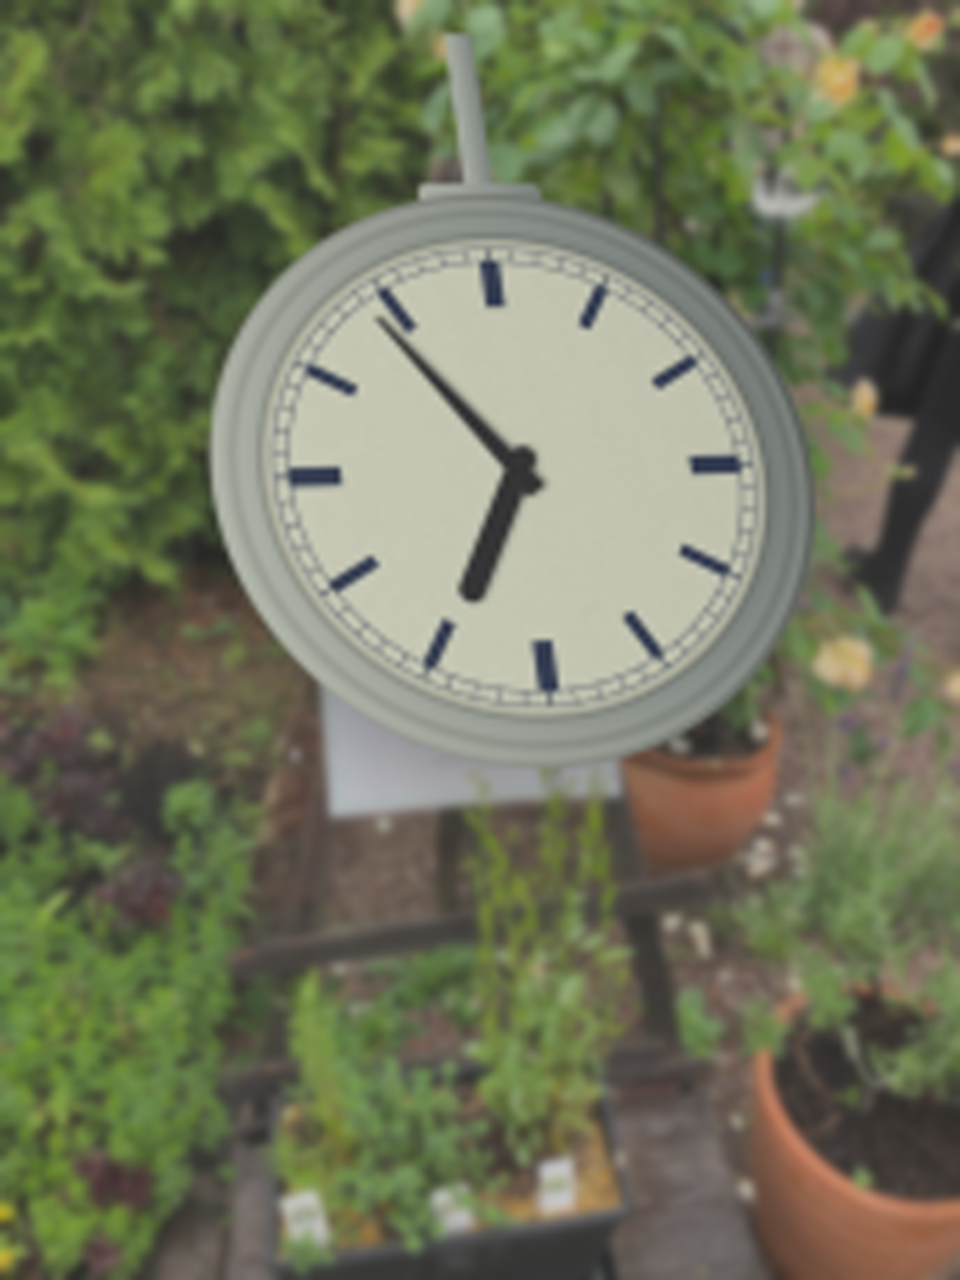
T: 6:54
